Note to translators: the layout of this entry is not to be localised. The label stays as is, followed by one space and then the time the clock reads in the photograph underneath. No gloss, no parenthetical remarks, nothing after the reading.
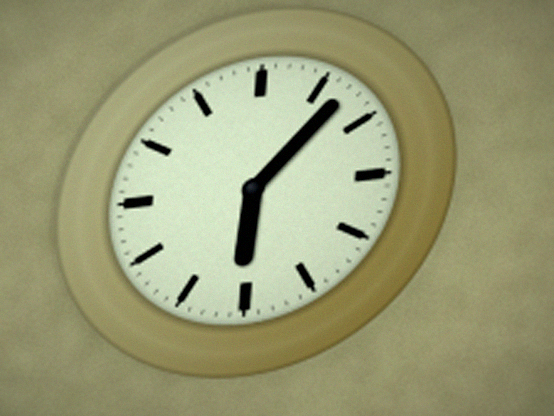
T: 6:07
